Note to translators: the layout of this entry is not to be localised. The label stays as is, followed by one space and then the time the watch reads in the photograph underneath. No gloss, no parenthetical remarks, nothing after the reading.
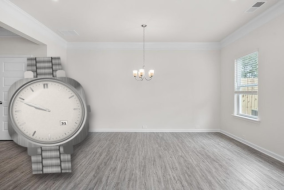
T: 9:49
